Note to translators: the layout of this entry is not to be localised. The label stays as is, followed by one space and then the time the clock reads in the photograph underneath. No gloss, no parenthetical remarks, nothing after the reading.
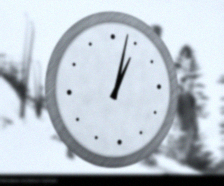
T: 1:03
